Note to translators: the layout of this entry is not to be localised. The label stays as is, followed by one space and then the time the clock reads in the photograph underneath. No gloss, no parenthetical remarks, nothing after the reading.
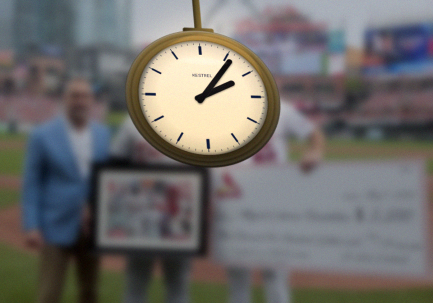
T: 2:06
